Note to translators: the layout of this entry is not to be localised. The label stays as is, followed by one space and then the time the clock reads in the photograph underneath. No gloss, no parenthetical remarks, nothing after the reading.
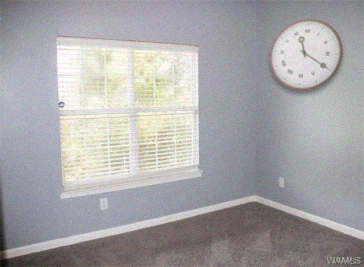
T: 11:20
